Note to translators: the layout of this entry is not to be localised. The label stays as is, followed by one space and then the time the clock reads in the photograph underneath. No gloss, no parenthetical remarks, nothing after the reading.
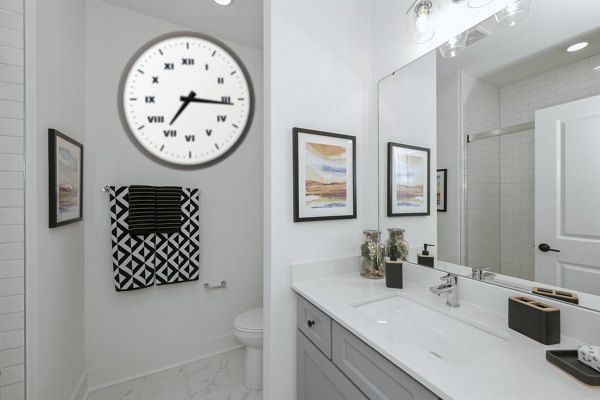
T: 7:16
